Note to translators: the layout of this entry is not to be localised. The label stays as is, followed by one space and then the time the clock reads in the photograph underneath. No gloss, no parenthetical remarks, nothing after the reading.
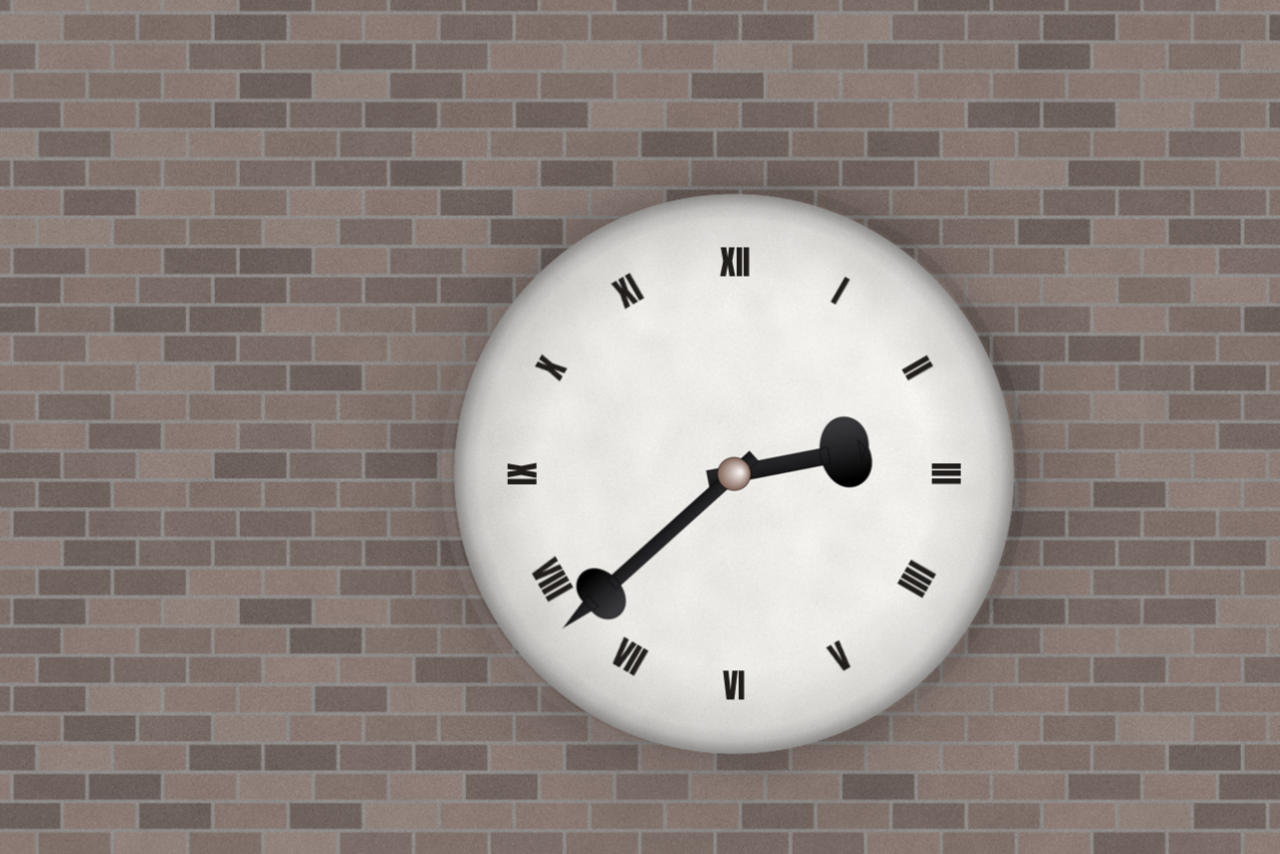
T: 2:38
